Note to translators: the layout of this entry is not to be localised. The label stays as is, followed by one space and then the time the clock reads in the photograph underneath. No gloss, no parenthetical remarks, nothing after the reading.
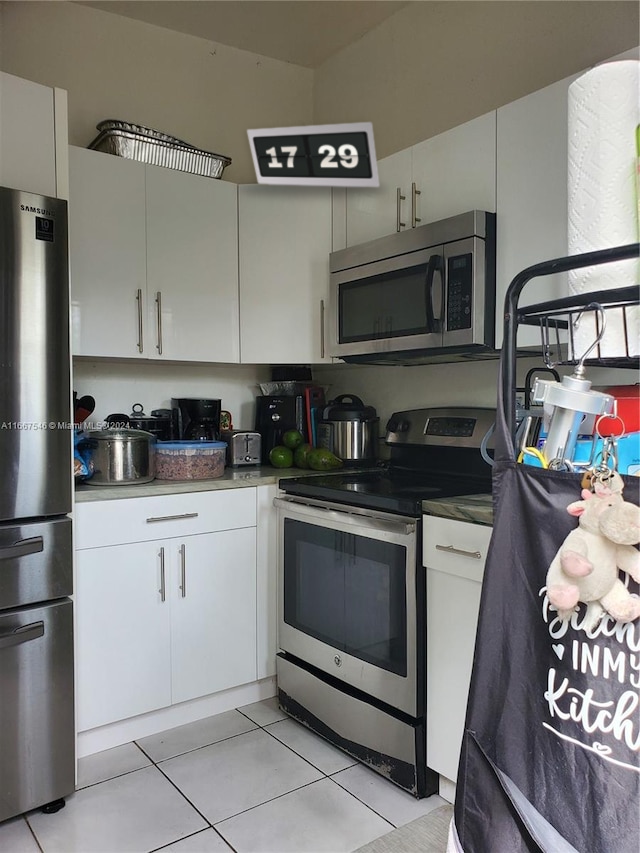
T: 17:29
